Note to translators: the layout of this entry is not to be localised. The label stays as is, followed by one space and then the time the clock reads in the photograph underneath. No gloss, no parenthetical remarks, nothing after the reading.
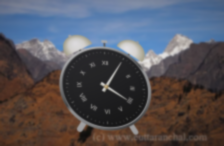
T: 4:05
